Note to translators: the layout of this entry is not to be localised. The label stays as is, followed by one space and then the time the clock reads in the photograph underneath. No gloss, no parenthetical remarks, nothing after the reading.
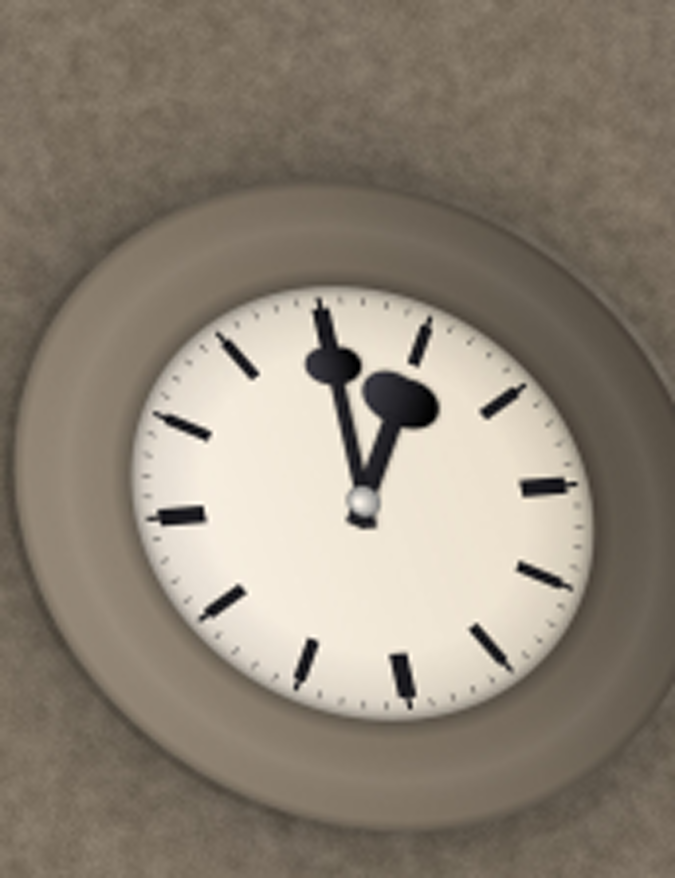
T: 1:00
